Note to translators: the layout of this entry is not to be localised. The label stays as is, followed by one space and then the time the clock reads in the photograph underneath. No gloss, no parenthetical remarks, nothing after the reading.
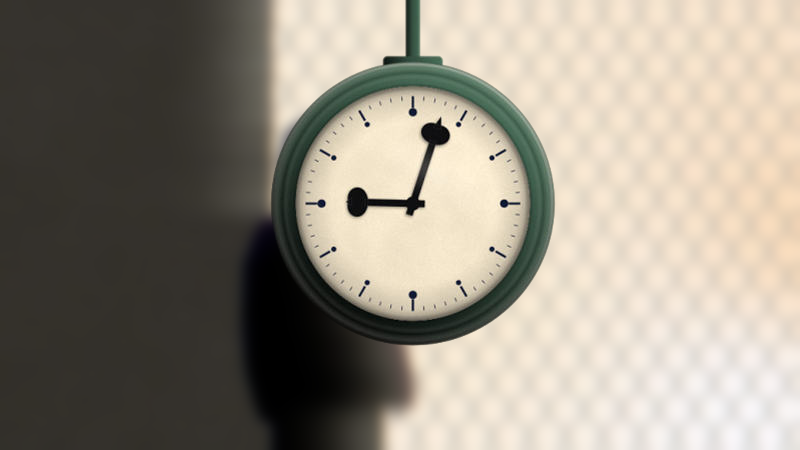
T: 9:03
